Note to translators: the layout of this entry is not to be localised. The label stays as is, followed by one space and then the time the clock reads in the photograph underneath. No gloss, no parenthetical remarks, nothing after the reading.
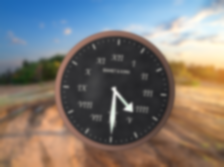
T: 4:30
